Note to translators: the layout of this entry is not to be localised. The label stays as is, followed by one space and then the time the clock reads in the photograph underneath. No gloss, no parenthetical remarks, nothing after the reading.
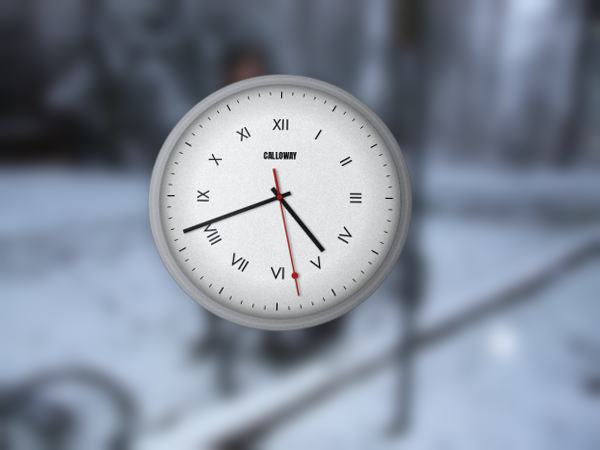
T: 4:41:28
